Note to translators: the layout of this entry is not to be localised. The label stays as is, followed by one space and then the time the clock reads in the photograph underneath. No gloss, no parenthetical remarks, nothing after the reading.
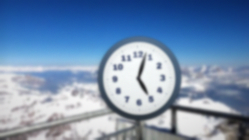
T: 5:03
